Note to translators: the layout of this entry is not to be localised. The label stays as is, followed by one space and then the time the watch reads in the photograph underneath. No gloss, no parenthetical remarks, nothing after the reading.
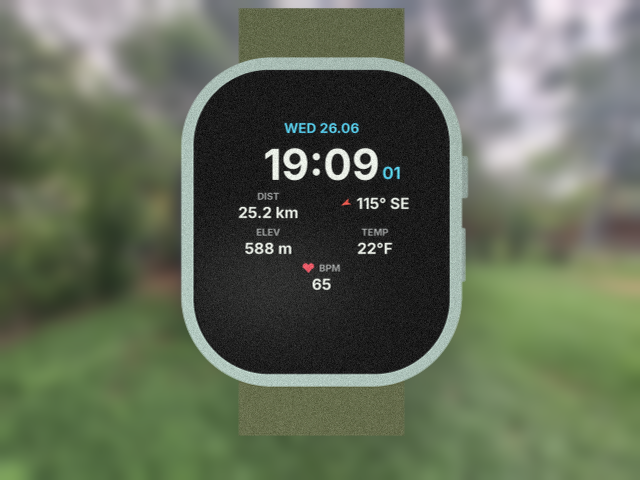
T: 19:09:01
